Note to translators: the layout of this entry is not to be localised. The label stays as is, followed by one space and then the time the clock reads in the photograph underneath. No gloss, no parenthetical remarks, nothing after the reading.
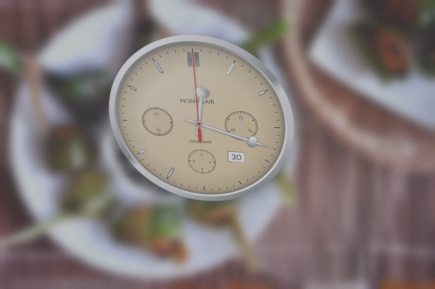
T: 12:18
